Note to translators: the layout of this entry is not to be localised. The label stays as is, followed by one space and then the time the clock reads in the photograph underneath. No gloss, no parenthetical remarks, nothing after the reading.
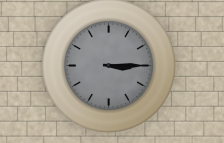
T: 3:15
